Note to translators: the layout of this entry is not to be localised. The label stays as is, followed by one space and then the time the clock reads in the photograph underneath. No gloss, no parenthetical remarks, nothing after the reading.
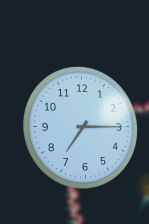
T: 7:15
